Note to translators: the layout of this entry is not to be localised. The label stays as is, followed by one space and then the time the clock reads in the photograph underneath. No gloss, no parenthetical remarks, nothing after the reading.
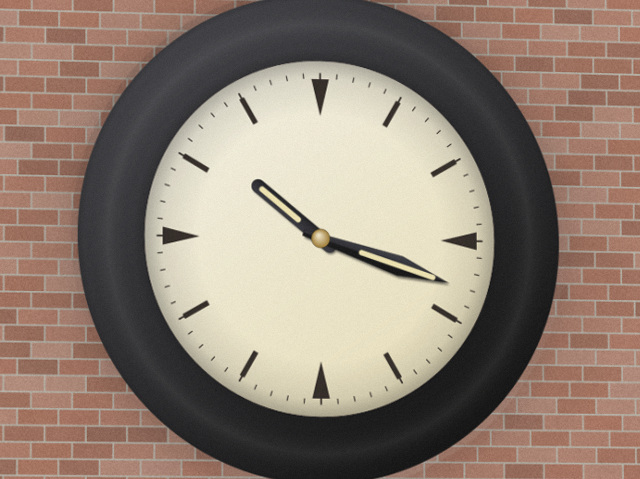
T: 10:18
